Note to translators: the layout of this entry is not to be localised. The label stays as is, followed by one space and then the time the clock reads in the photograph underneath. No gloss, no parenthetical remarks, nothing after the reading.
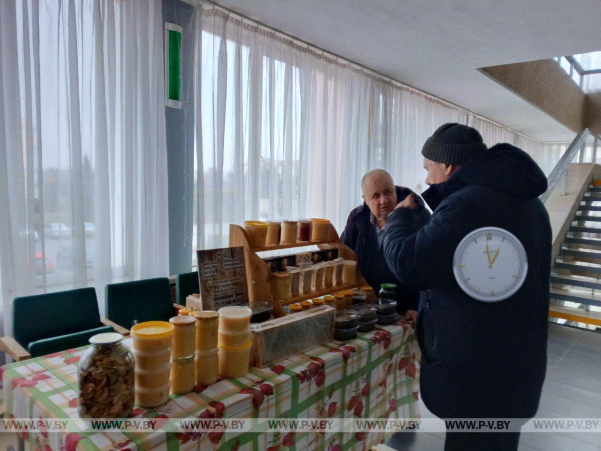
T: 12:59
